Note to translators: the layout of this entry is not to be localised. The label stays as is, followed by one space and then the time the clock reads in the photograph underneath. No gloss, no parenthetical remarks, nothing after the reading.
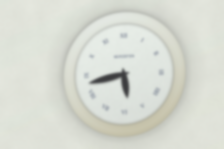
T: 5:43
